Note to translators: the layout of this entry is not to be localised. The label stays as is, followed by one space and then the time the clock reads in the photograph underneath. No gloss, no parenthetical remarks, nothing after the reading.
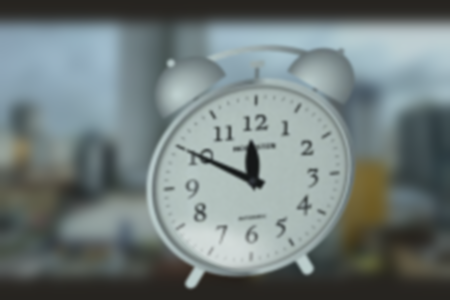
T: 11:50
